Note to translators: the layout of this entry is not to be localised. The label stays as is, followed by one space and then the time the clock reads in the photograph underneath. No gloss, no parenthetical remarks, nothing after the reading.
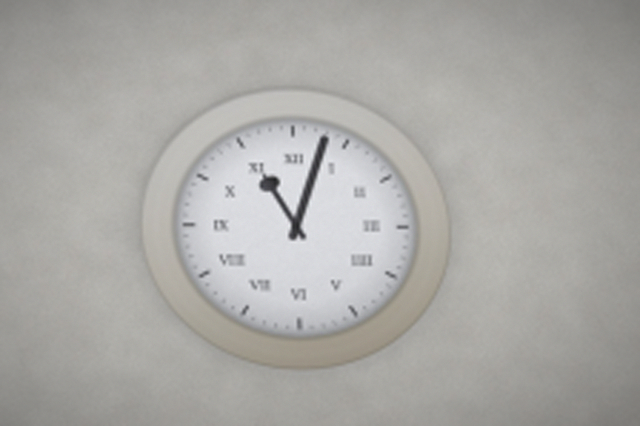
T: 11:03
